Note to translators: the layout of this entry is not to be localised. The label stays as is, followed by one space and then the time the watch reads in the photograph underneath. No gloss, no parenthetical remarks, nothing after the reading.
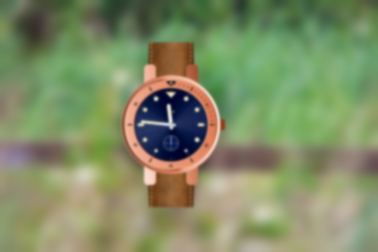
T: 11:46
